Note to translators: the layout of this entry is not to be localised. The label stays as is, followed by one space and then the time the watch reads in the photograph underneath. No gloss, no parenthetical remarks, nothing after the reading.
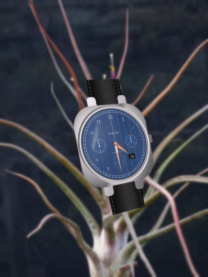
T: 4:30
